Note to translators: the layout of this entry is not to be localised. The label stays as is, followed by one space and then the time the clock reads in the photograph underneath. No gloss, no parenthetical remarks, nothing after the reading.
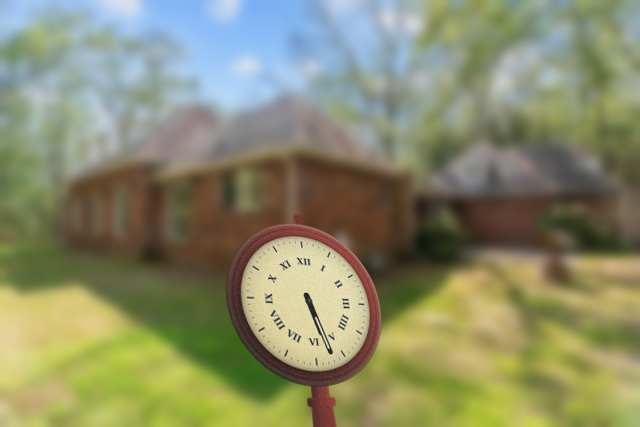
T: 5:27
